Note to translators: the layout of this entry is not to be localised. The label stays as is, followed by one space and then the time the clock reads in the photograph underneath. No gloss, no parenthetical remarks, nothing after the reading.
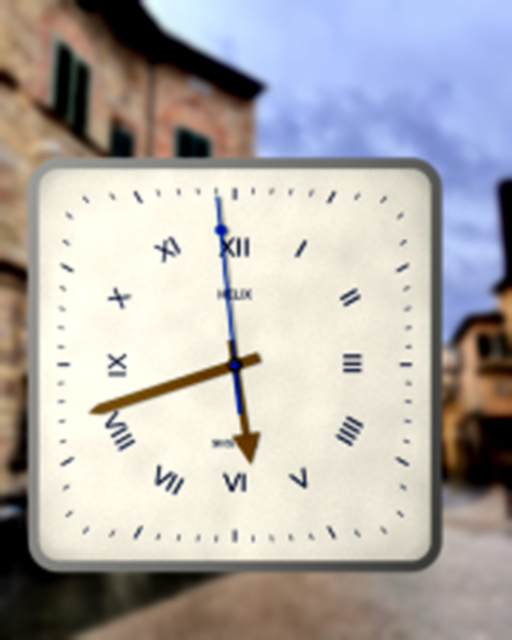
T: 5:41:59
